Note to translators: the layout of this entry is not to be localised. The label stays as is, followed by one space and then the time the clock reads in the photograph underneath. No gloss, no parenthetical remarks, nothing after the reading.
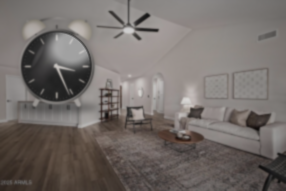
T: 3:26
